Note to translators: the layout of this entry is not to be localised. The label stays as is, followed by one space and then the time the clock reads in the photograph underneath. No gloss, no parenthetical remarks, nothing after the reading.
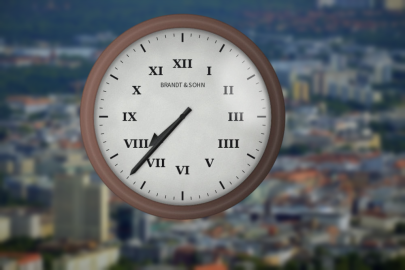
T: 7:37
